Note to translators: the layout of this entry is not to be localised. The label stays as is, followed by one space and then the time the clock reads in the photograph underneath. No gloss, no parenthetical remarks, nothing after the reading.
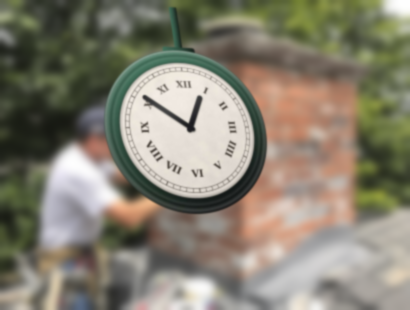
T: 12:51
